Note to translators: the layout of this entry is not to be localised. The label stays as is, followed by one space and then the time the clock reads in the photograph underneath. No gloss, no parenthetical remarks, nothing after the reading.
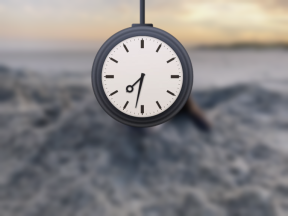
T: 7:32
